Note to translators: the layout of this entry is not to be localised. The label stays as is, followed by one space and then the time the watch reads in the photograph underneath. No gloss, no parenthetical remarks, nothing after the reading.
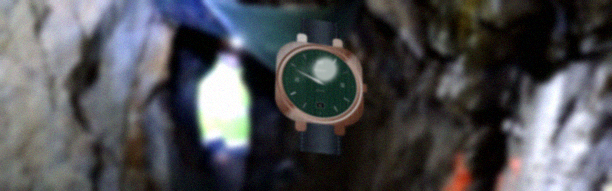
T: 9:49
